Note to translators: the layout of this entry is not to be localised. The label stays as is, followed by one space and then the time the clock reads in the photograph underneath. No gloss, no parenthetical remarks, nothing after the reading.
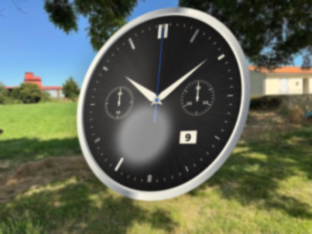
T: 10:09
